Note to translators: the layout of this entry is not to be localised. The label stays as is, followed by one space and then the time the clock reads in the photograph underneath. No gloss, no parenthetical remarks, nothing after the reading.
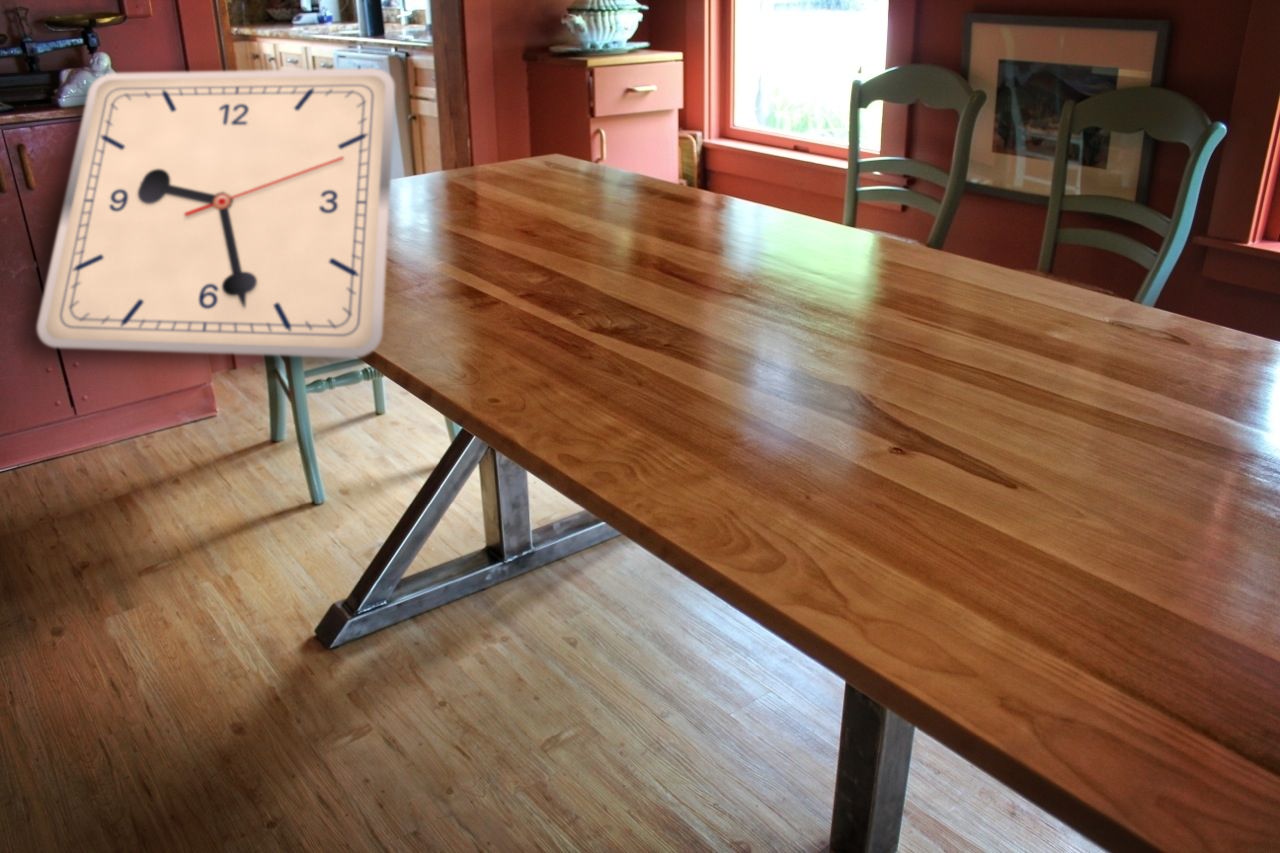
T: 9:27:11
